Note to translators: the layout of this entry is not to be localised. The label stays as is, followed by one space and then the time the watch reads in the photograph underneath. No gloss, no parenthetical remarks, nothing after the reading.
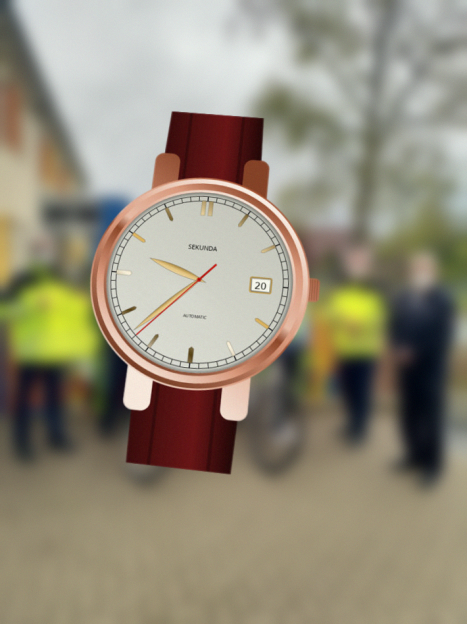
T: 9:37:37
